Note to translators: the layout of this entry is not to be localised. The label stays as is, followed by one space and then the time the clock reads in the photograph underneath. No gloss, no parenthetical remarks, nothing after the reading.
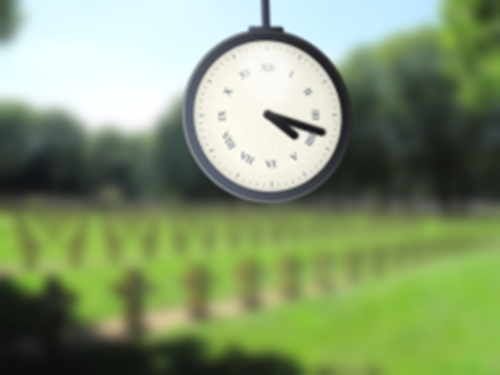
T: 4:18
